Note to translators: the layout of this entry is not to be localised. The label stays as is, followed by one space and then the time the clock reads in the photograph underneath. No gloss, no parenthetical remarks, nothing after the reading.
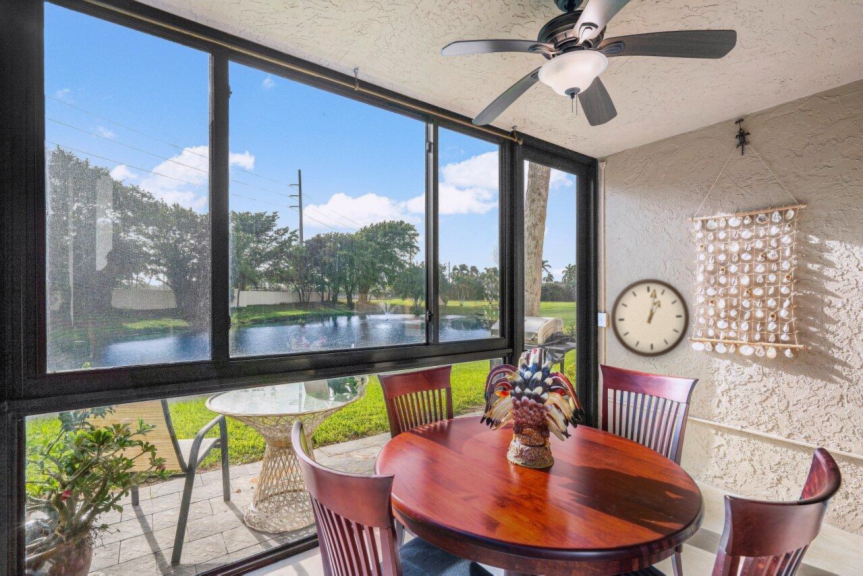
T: 1:02
